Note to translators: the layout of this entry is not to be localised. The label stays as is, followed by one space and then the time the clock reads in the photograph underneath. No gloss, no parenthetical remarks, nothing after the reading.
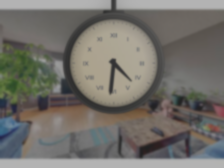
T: 4:31
